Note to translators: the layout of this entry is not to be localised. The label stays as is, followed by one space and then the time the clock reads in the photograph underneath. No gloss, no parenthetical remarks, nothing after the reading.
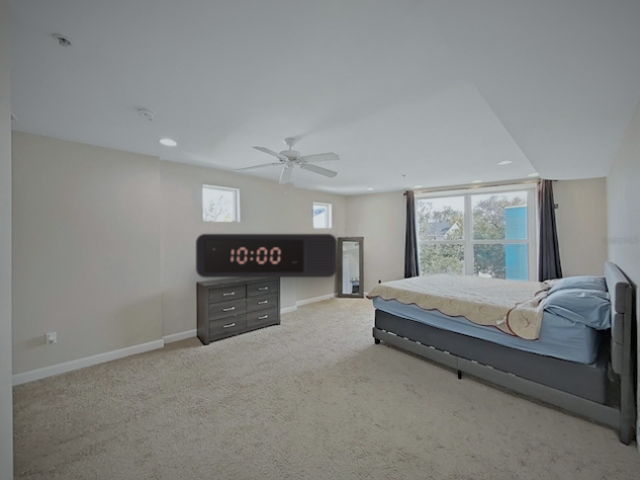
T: 10:00
